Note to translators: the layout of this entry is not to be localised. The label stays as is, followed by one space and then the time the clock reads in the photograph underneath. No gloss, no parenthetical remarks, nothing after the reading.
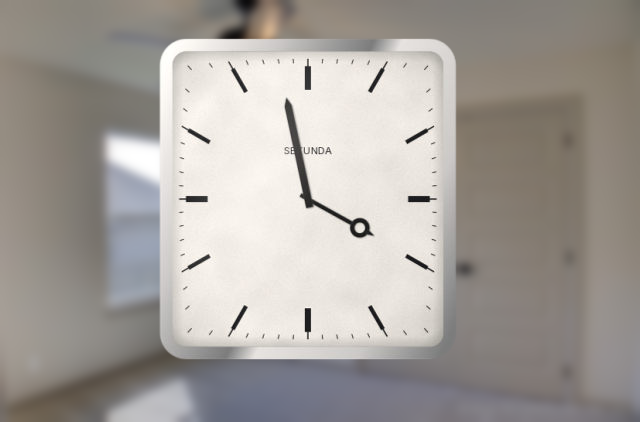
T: 3:58
